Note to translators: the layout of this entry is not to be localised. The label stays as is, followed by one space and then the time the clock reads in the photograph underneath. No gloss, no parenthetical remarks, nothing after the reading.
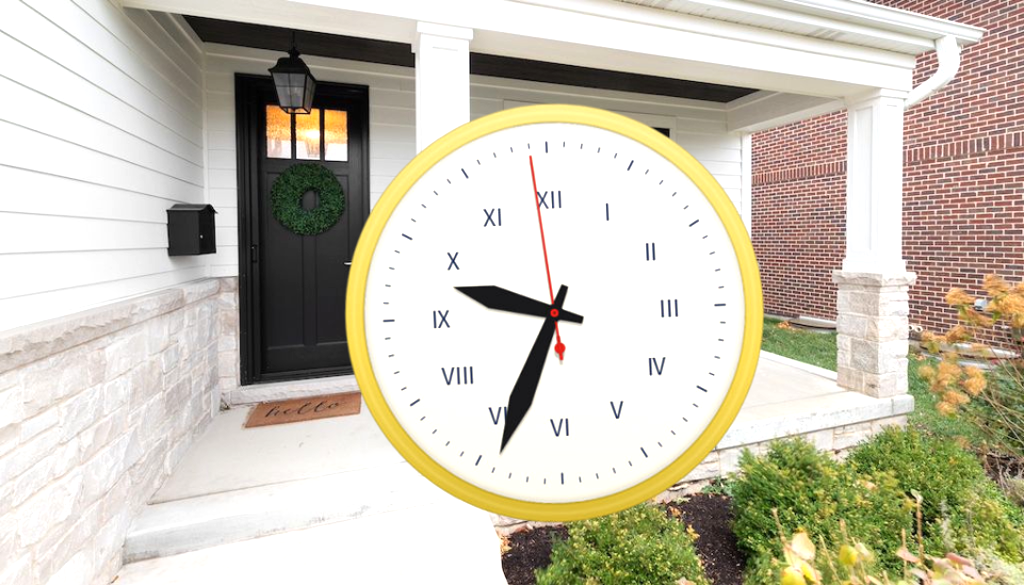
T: 9:33:59
